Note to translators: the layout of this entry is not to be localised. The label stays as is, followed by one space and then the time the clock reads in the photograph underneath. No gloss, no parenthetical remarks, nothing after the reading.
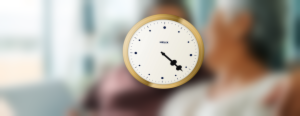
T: 4:22
